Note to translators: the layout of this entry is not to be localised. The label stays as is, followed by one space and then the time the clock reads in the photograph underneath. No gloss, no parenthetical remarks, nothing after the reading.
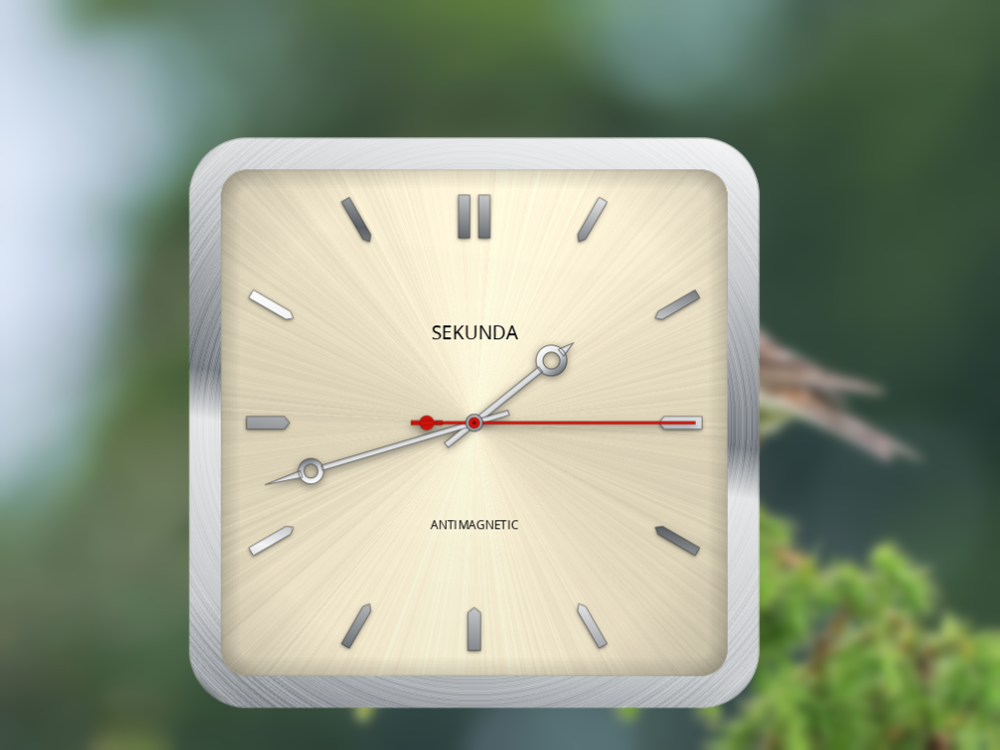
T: 1:42:15
